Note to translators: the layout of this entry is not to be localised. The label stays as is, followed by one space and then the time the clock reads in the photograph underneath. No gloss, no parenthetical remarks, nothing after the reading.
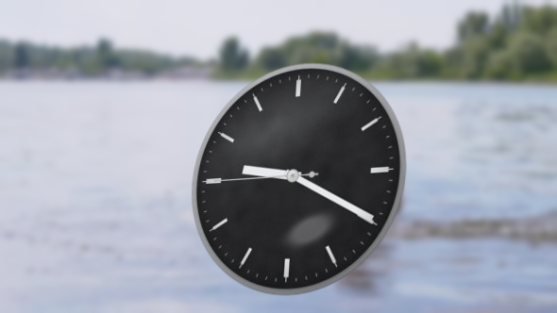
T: 9:19:45
